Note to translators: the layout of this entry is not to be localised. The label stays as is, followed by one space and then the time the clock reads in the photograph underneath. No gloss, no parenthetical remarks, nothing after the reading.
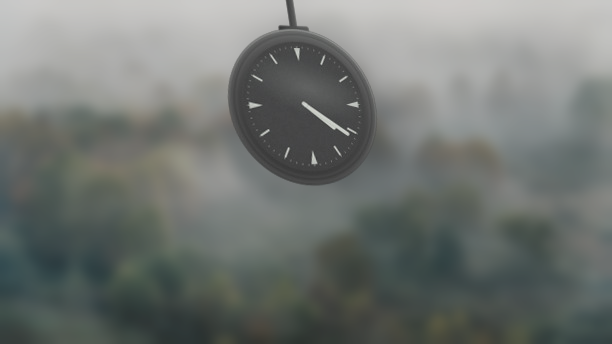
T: 4:21
